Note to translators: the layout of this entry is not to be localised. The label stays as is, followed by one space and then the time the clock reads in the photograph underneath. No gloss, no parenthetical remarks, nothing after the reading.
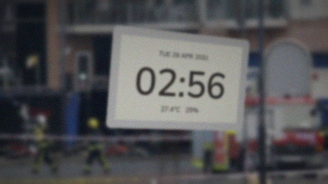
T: 2:56
